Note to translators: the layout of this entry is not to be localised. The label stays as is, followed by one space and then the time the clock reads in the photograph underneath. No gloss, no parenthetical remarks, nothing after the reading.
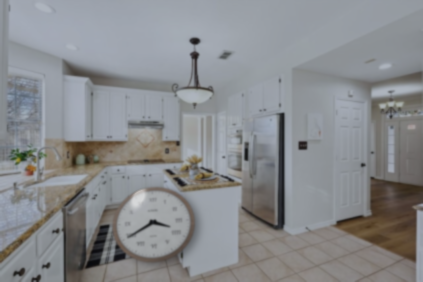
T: 3:40
